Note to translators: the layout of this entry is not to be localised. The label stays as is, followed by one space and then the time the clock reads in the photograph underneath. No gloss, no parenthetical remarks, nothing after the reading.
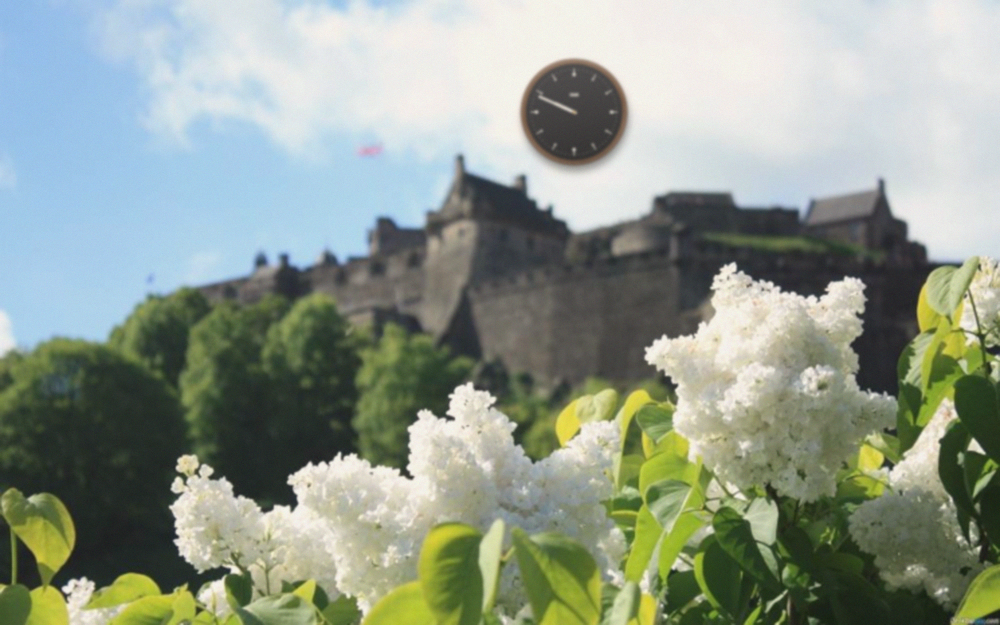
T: 9:49
